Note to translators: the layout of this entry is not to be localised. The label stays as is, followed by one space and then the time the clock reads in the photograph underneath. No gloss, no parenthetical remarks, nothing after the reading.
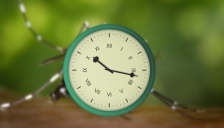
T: 10:17
